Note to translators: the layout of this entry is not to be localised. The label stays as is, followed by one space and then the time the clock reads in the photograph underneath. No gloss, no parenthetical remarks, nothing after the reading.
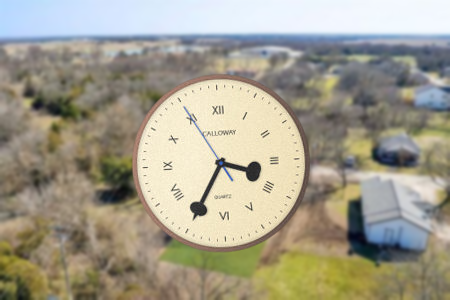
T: 3:34:55
